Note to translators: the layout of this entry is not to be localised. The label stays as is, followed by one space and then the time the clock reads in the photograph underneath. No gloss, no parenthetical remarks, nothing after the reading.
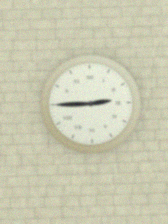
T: 2:45
